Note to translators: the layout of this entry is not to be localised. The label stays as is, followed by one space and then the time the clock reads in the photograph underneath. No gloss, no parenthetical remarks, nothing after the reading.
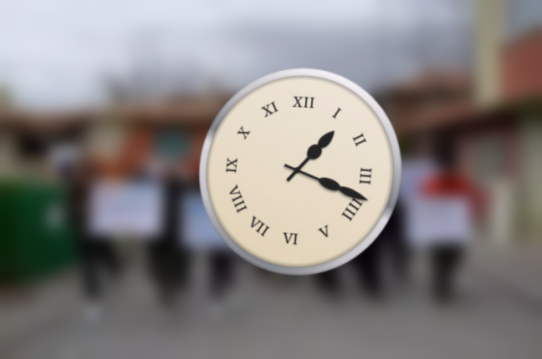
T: 1:18
